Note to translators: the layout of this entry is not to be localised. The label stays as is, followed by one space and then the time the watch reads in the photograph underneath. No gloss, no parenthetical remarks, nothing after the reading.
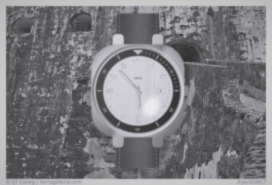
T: 5:53
